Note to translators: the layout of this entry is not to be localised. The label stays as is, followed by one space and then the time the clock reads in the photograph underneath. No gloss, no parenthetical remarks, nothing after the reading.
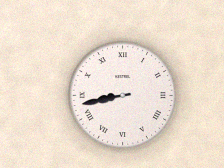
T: 8:43
